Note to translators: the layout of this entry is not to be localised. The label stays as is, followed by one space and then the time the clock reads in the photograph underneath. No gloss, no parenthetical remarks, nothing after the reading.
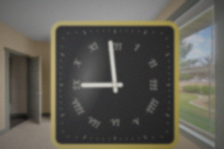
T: 8:59
